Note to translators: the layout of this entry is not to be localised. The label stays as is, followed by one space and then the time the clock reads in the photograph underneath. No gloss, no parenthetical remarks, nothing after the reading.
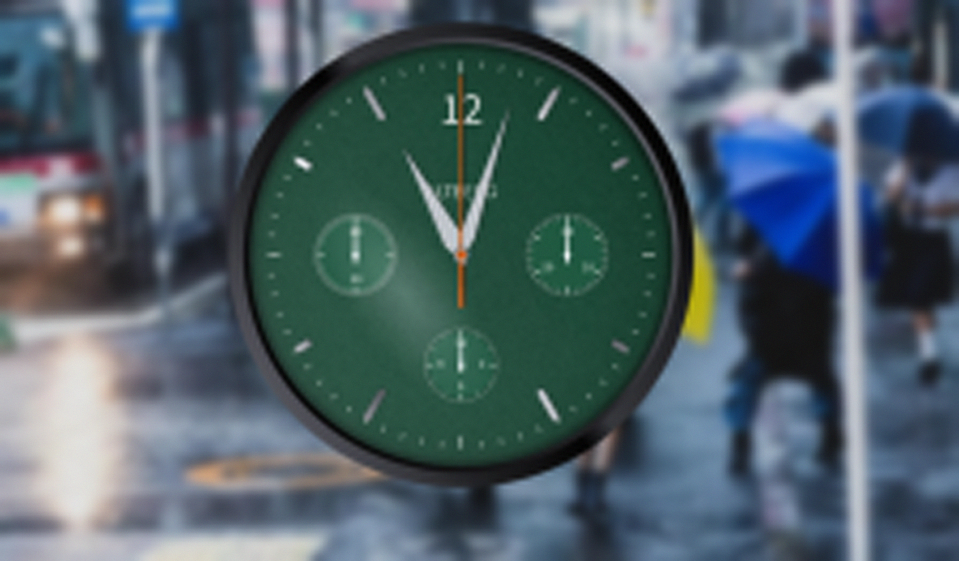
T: 11:03
